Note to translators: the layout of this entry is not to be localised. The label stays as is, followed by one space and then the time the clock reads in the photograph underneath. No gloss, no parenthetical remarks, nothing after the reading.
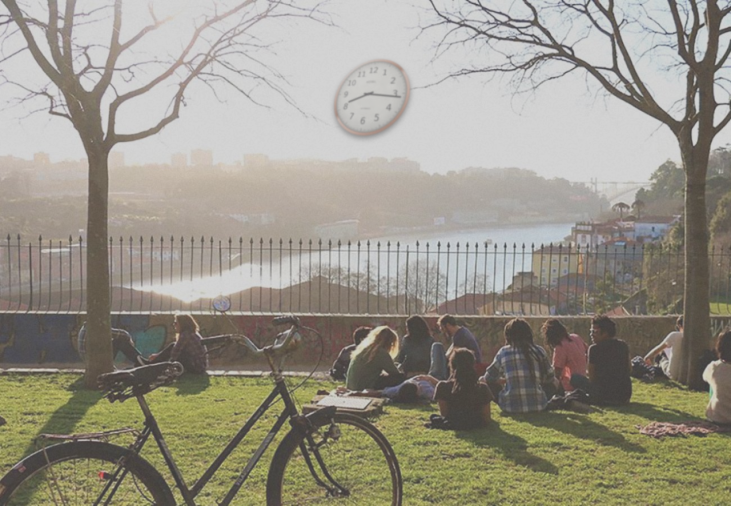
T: 8:16
